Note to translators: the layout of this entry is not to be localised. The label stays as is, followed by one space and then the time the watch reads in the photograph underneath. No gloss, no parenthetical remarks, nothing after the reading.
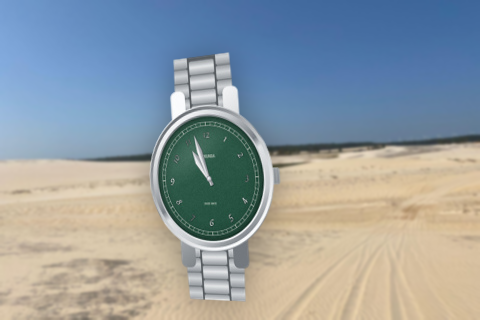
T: 10:57
